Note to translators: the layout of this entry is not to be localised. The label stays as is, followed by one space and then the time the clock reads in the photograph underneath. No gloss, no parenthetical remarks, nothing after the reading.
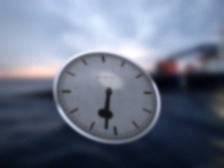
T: 6:32
